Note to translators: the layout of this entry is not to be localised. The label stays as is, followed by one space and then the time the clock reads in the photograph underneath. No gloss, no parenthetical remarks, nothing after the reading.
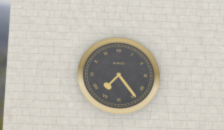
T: 7:24
